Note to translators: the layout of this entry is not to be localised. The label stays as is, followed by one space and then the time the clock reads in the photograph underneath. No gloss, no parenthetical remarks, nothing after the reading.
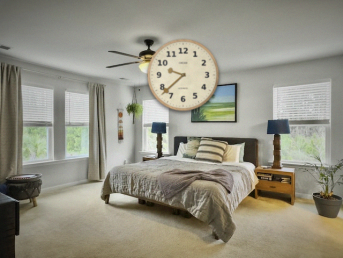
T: 9:38
